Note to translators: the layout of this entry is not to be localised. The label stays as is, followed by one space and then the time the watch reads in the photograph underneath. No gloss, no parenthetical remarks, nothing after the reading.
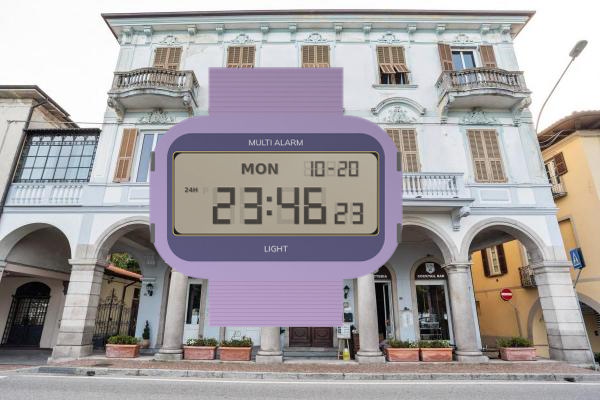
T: 23:46:23
